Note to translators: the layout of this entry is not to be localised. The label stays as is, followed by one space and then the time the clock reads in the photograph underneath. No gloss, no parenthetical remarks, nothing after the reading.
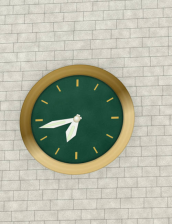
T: 6:43
